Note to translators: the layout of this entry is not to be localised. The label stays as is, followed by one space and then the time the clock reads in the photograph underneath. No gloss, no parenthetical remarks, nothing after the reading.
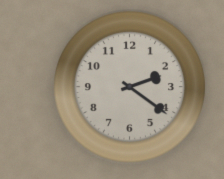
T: 2:21
